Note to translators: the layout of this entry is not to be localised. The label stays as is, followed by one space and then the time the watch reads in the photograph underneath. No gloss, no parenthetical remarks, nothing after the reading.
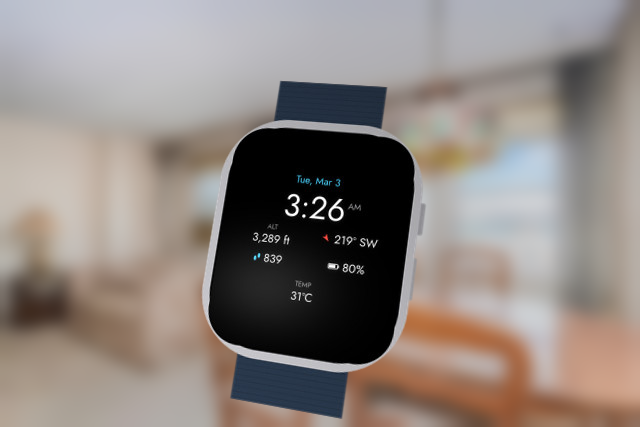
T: 3:26
